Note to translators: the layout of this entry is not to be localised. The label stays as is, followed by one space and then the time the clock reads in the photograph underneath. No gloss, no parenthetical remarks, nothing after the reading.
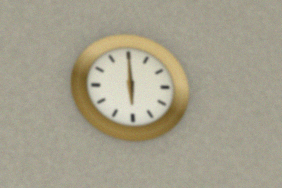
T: 6:00
